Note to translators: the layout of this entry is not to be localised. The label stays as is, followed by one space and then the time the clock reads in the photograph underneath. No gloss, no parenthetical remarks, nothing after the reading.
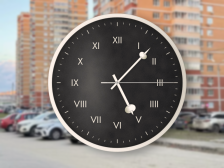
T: 5:07:15
